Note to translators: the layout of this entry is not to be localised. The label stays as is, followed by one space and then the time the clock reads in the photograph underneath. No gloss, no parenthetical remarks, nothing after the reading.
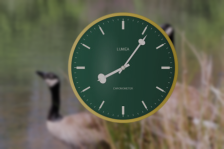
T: 8:06
